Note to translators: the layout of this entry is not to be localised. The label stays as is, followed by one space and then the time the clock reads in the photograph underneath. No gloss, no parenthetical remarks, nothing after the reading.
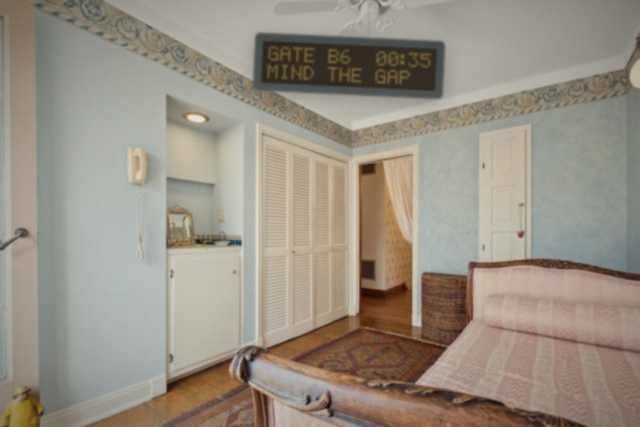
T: 0:35
